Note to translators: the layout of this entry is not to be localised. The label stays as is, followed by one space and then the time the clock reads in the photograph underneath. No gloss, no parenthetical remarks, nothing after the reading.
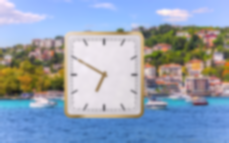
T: 6:50
